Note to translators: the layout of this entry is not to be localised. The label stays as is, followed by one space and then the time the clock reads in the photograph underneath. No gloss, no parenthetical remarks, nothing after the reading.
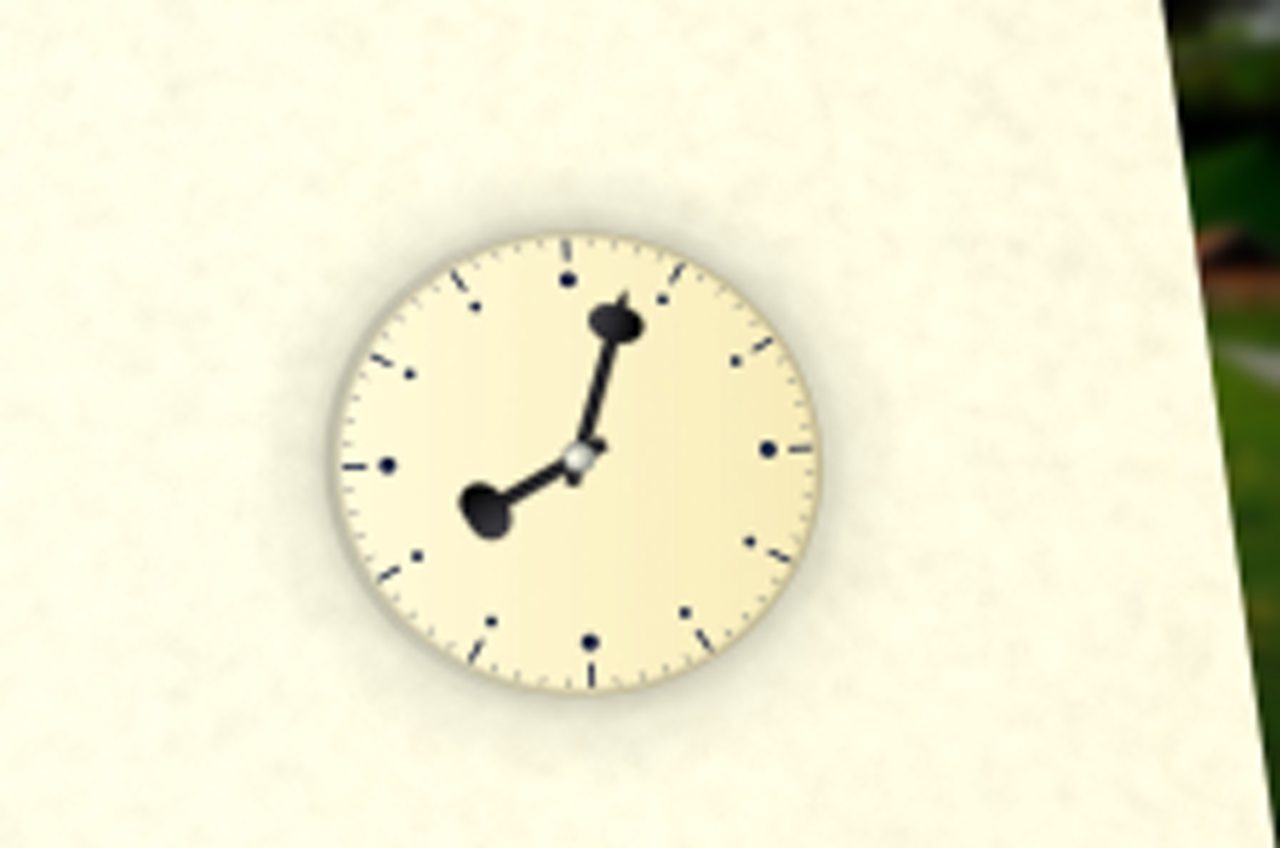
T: 8:03
